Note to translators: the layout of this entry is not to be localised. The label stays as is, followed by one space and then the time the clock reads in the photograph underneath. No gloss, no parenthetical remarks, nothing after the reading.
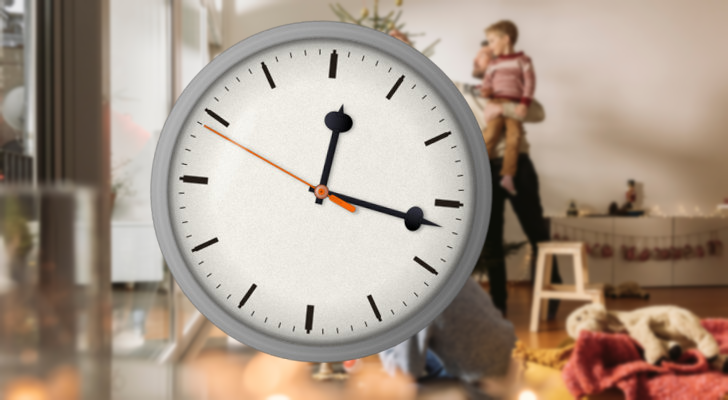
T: 12:16:49
